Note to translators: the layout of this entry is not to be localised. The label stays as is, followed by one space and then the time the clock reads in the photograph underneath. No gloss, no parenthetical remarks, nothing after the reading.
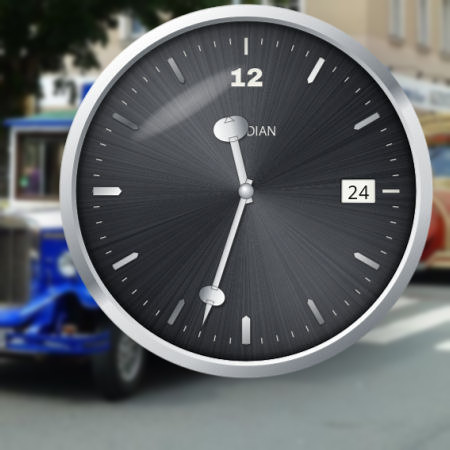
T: 11:33
